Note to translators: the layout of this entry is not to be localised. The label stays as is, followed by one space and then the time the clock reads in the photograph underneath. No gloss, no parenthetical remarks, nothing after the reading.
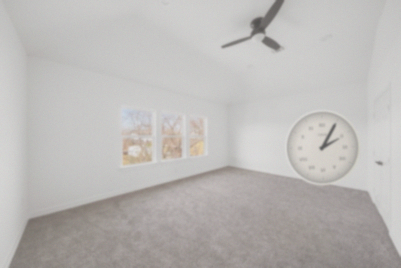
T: 2:05
